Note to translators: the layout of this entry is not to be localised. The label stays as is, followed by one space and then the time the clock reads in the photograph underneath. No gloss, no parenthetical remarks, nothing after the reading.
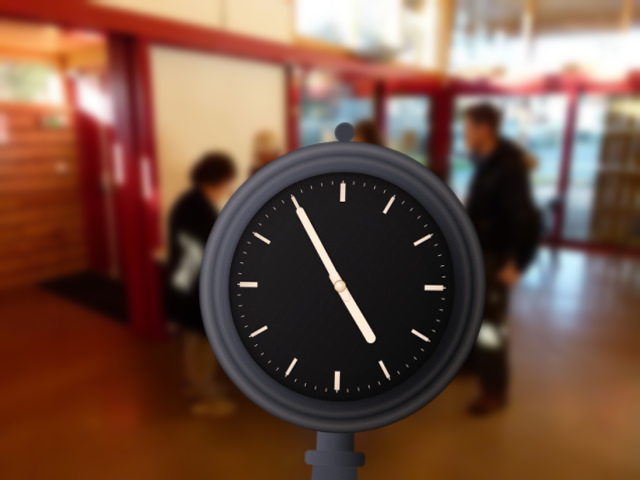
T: 4:55
